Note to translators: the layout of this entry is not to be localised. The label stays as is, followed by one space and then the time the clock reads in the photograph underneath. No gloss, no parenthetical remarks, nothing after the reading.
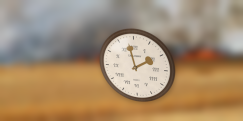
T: 1:58
